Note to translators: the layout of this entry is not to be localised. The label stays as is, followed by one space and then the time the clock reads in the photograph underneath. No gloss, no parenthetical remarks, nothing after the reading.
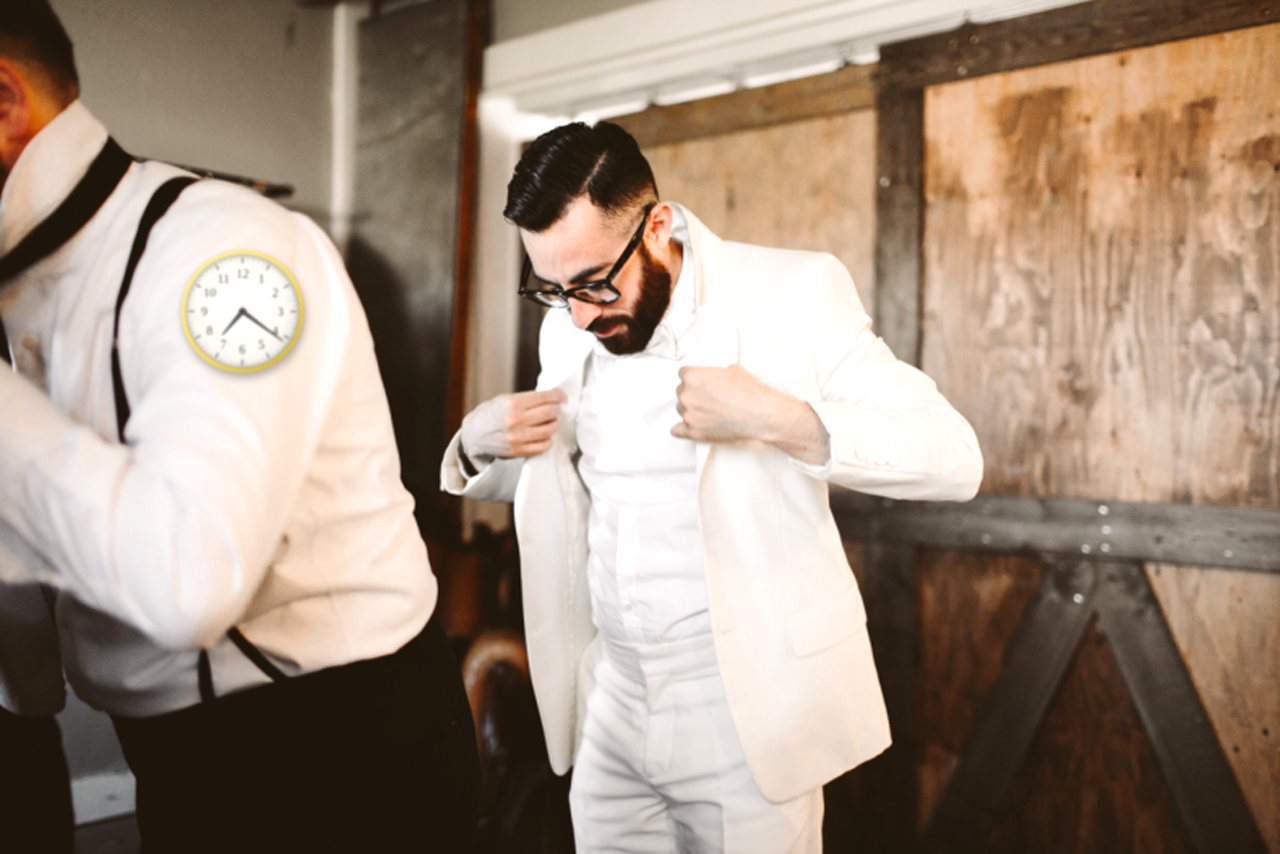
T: 7:21
